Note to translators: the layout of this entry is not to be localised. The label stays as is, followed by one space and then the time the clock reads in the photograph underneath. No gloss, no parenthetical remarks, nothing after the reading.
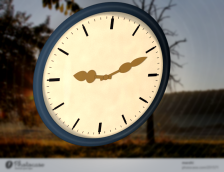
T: 9:11
